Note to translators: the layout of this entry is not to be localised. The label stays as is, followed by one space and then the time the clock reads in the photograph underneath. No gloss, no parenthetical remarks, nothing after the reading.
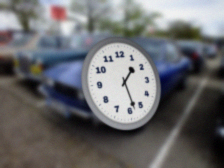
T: 1:28
